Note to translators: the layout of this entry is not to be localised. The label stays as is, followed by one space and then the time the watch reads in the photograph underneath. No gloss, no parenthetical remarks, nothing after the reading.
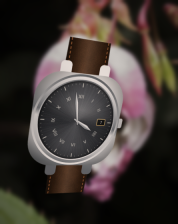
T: 3:58
